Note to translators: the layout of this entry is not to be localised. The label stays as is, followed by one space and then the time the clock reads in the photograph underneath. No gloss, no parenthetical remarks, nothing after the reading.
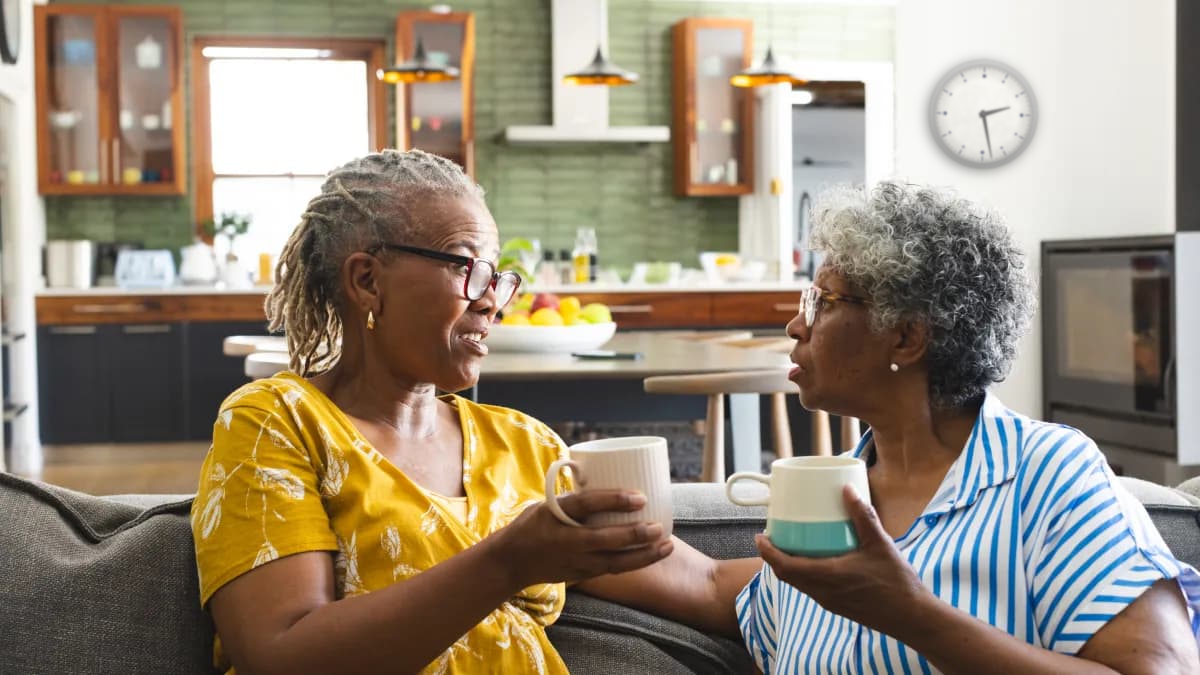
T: 2:28
